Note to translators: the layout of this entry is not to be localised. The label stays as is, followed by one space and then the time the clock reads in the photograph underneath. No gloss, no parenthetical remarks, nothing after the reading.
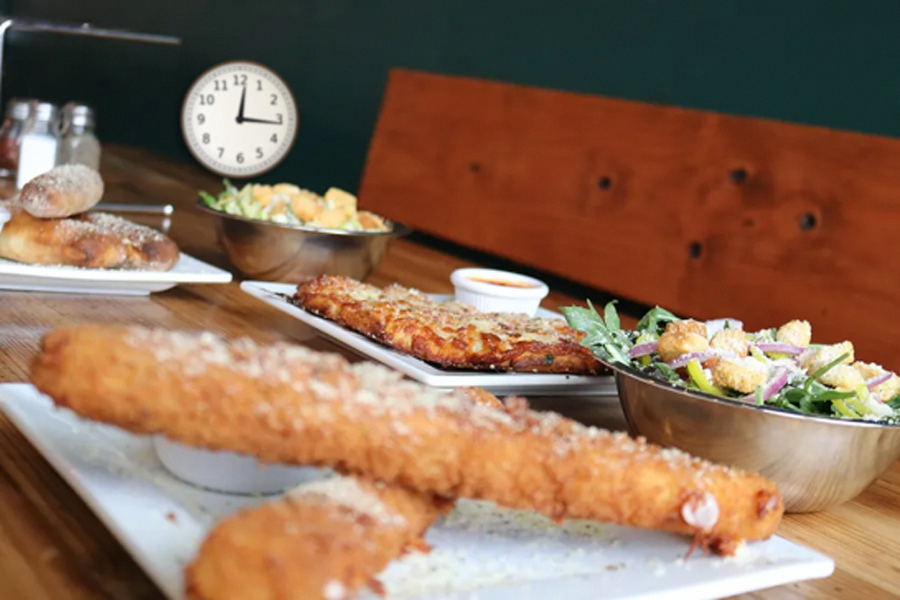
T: 12:16
